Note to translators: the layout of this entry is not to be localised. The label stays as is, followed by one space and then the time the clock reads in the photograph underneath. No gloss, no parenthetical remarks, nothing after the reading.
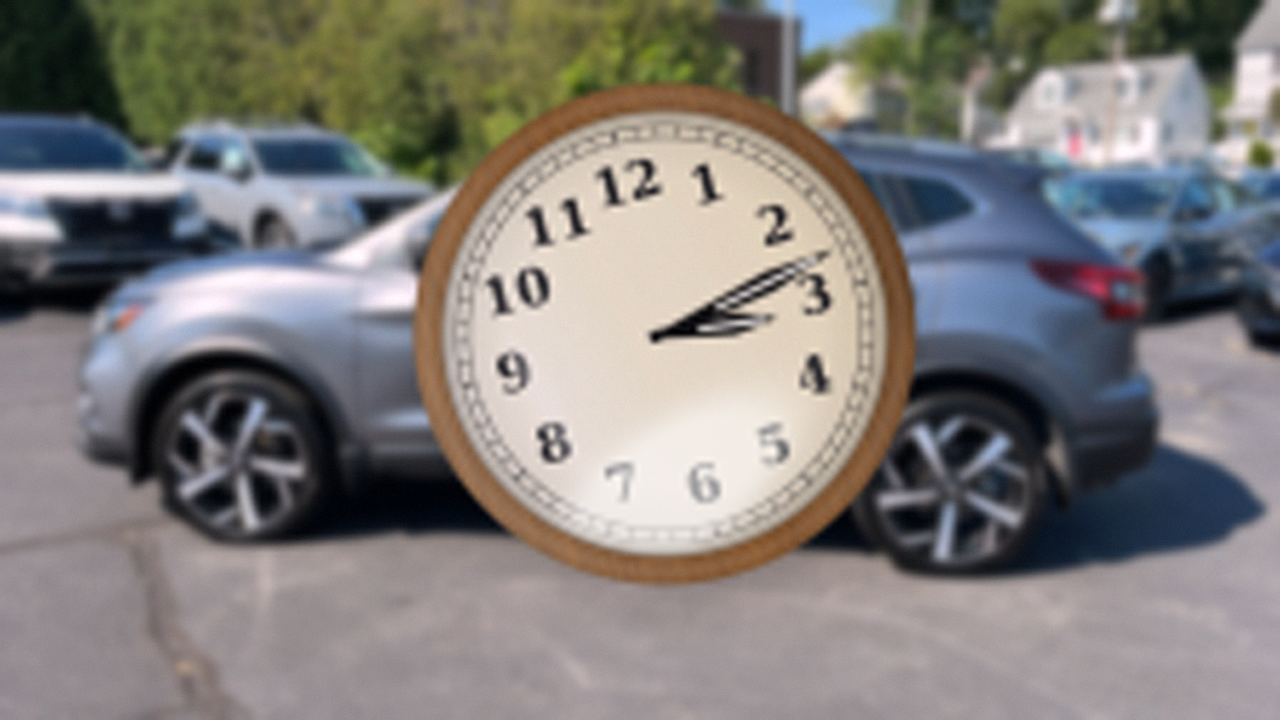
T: 3:13
